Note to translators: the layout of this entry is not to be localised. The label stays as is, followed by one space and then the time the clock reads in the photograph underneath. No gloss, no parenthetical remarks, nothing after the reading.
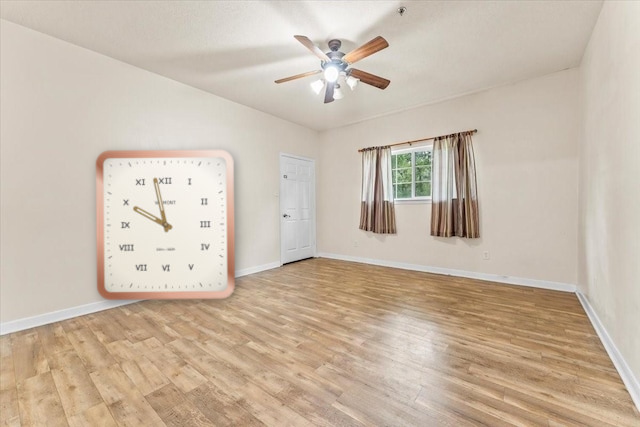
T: 9:58
